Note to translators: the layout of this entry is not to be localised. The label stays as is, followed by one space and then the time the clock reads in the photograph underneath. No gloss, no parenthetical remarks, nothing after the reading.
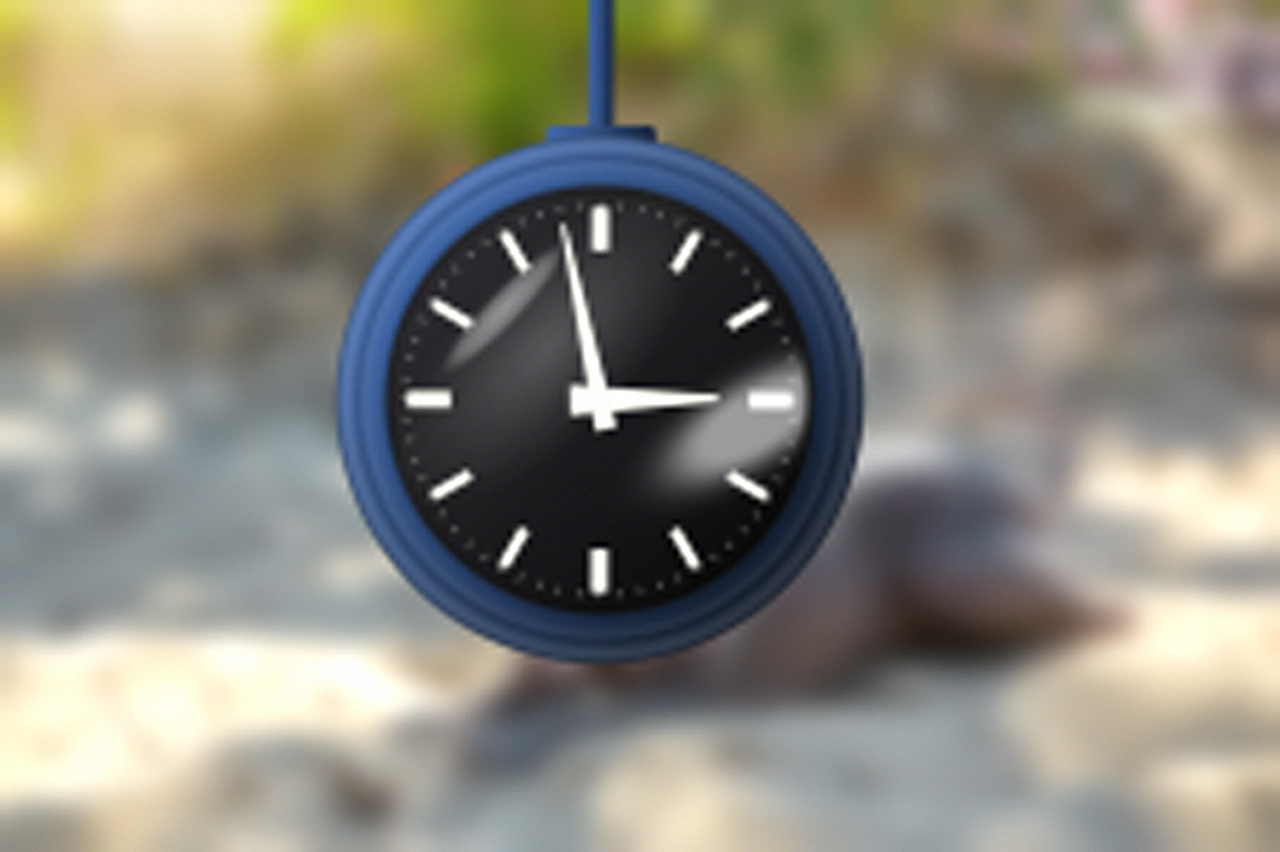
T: 2:58
